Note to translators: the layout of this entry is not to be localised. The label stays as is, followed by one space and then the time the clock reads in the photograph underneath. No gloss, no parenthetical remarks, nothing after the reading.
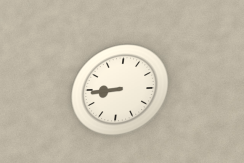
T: 8:44
